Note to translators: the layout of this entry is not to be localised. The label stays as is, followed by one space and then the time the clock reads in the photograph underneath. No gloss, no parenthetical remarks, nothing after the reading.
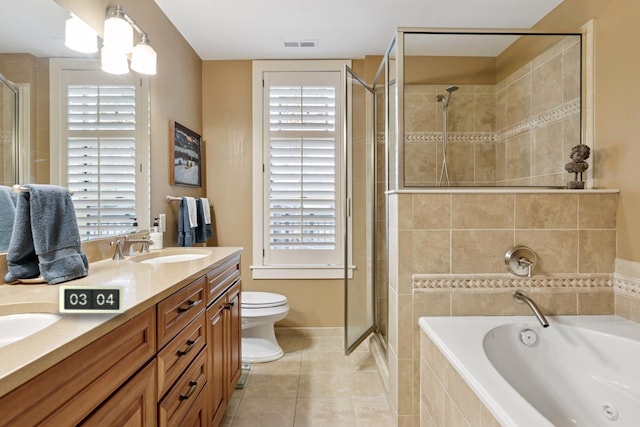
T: 3:04
